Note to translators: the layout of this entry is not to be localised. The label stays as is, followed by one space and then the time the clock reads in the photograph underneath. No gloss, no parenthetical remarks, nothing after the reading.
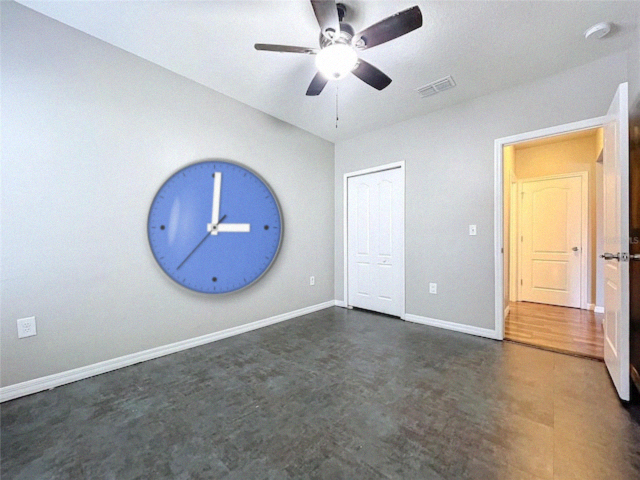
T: 3:00:37
